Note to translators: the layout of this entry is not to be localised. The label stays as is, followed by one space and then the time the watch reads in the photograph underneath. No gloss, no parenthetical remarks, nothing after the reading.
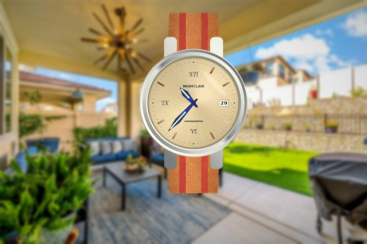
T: 10:37
